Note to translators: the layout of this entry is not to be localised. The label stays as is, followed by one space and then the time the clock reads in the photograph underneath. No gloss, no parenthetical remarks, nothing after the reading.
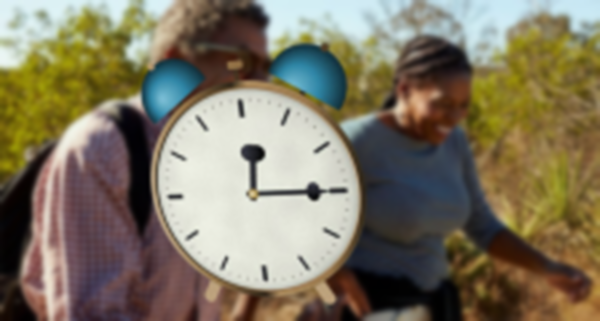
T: 12:15
